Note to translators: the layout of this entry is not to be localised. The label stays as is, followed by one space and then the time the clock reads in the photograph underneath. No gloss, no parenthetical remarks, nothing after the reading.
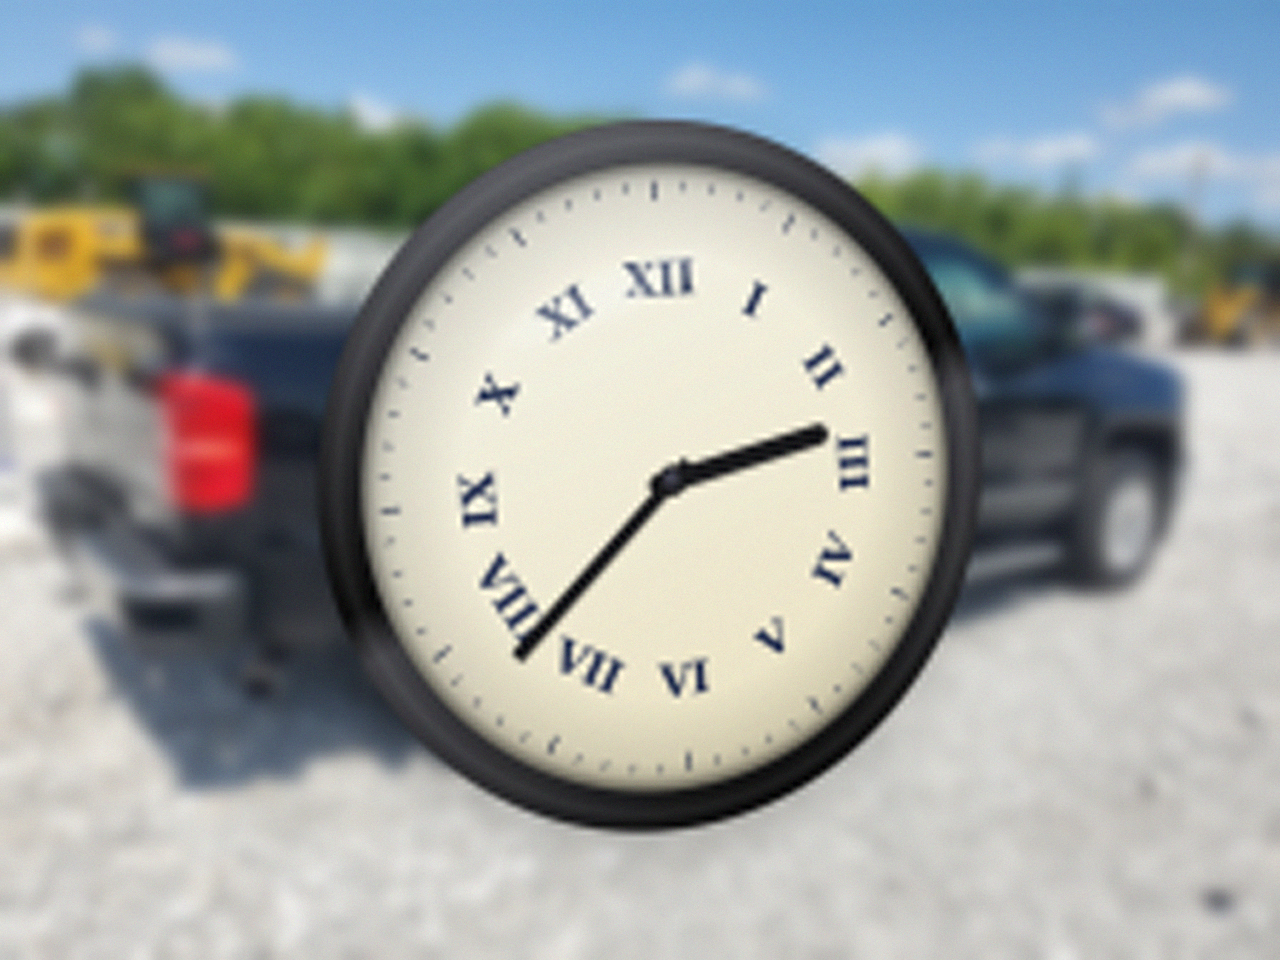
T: 2:38
